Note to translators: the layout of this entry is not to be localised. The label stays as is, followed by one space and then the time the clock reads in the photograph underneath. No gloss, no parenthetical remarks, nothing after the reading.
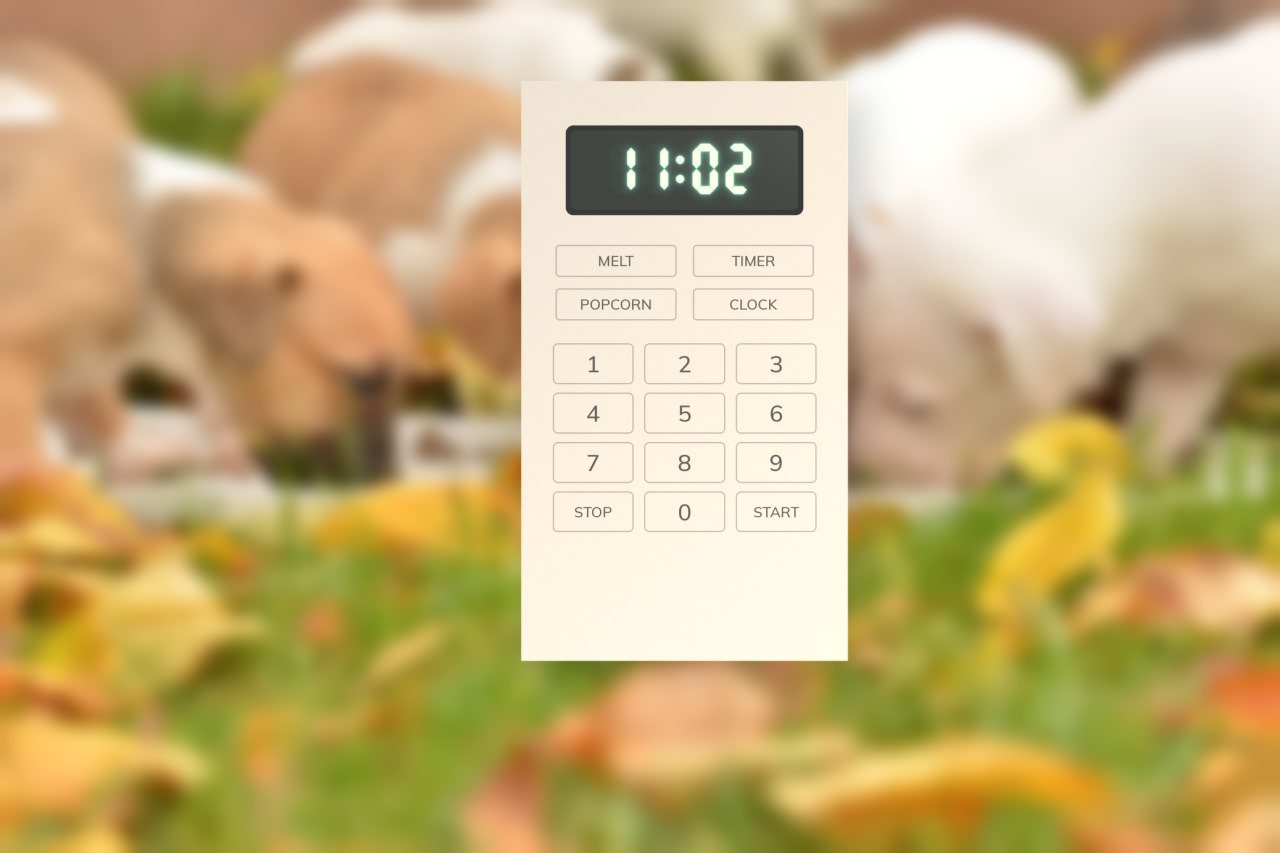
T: 11:02
